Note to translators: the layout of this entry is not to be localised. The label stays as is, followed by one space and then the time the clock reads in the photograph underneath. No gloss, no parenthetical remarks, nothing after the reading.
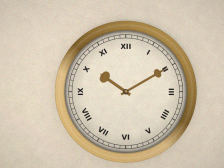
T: 10:10
